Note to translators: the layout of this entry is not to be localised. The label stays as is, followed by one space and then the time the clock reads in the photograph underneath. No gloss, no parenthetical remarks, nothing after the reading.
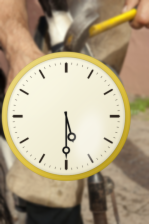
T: 5:30
